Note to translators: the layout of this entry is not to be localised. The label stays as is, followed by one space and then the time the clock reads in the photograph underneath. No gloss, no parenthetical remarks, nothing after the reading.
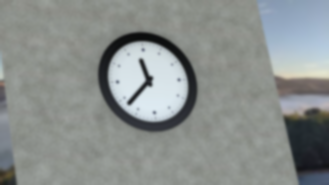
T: 11:38
